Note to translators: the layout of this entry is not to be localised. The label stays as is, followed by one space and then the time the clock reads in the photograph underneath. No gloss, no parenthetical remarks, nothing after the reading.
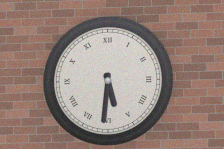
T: 5:31
